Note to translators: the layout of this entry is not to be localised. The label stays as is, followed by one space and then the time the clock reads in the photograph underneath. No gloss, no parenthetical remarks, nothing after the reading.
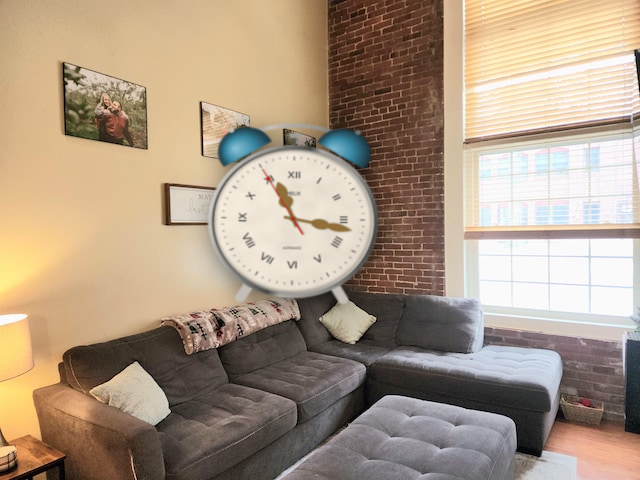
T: 11:16:55
